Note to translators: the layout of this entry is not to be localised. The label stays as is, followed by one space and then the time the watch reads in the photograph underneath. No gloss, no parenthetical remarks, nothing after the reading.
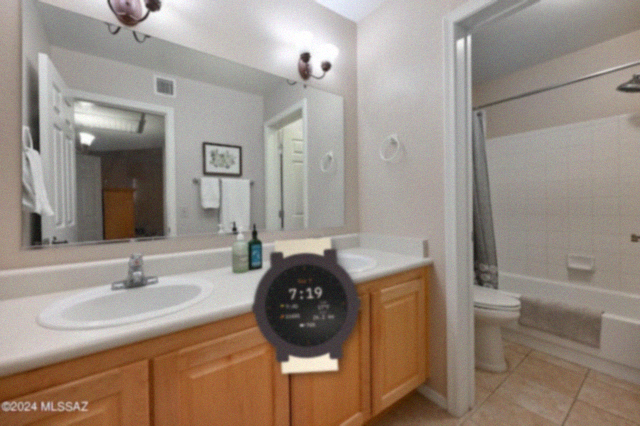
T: 7:19
